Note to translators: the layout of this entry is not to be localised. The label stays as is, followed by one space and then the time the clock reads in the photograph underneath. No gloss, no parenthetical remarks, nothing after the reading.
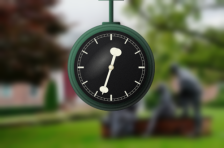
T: 12:33
